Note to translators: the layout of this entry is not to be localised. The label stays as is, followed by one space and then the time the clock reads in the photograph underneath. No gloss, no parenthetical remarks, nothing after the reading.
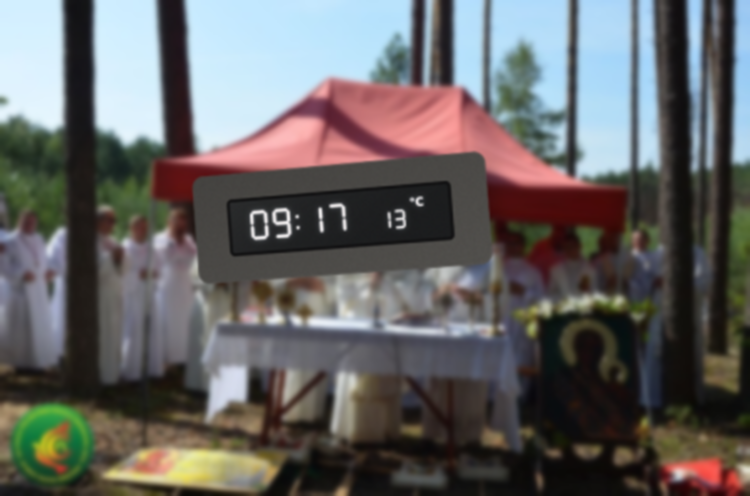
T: 9:17
